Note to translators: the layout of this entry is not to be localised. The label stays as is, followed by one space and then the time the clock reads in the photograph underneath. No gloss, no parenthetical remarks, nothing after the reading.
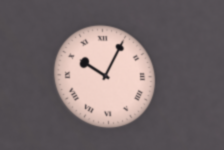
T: 10:05
